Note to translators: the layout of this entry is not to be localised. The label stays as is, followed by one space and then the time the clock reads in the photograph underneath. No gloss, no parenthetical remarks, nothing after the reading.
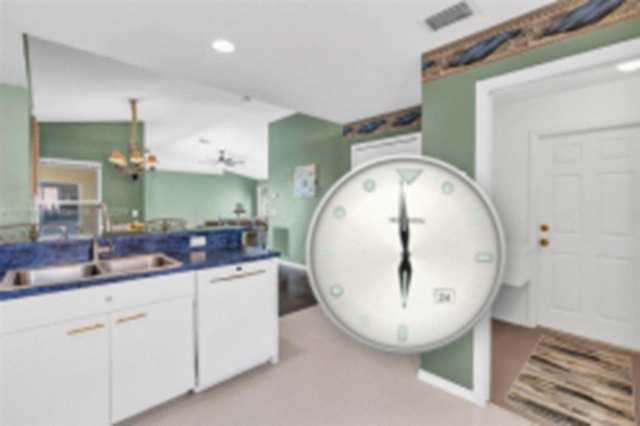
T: 5:59
